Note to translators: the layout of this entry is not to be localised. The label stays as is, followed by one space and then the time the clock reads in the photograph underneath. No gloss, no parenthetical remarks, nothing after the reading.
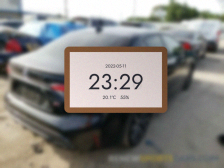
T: 23:29
